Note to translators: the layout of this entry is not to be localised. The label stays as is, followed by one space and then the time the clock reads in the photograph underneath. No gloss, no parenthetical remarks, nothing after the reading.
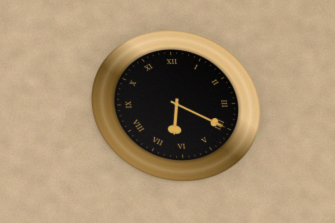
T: 6:20
